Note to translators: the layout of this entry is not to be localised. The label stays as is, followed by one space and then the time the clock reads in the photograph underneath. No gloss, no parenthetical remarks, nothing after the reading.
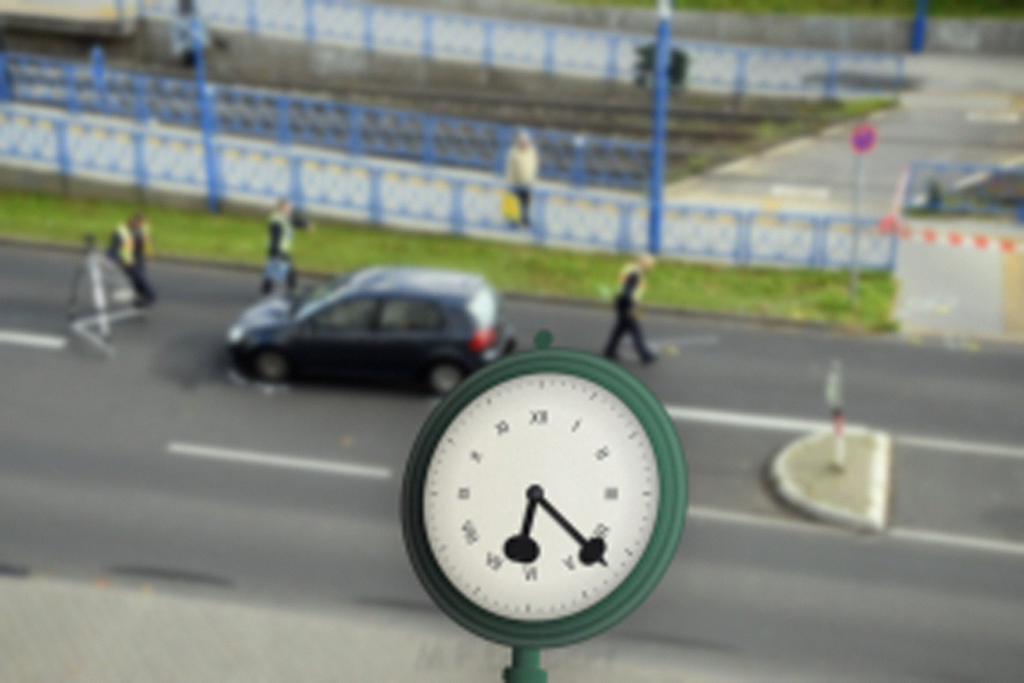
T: 6:22
